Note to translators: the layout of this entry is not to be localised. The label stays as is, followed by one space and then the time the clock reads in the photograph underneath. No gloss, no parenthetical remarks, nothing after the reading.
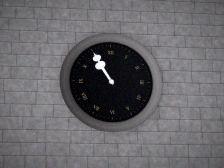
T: 10:55
